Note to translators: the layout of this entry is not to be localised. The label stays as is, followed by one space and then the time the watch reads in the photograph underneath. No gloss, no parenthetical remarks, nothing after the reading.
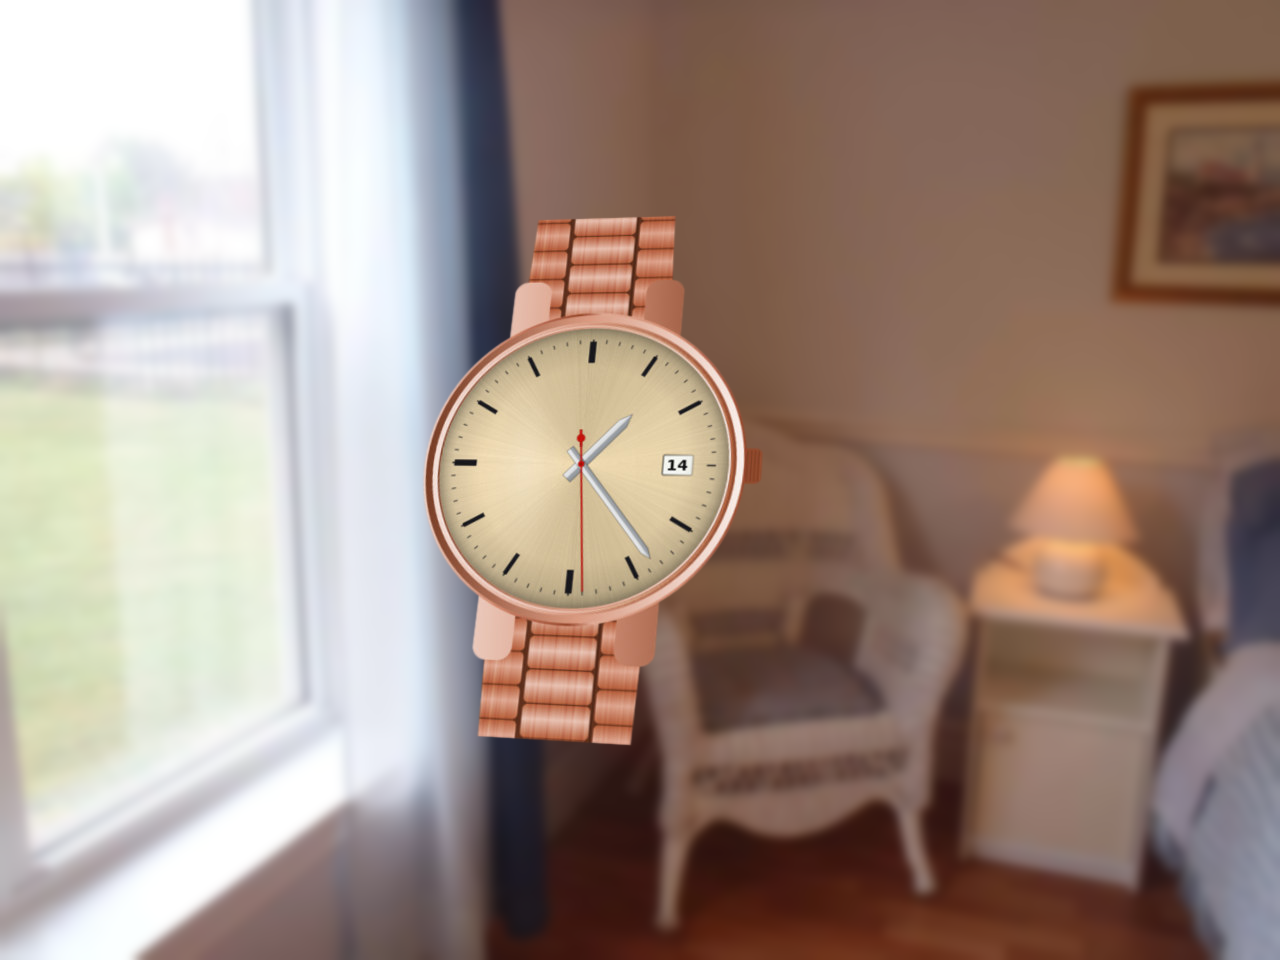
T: 1:23:29
